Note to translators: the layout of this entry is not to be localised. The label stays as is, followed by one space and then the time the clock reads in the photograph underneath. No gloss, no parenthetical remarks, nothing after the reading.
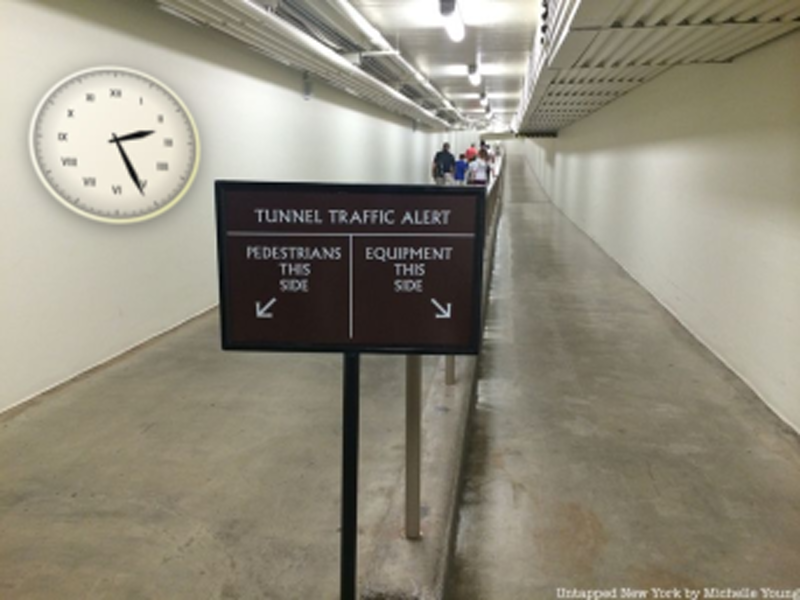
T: 2:26
